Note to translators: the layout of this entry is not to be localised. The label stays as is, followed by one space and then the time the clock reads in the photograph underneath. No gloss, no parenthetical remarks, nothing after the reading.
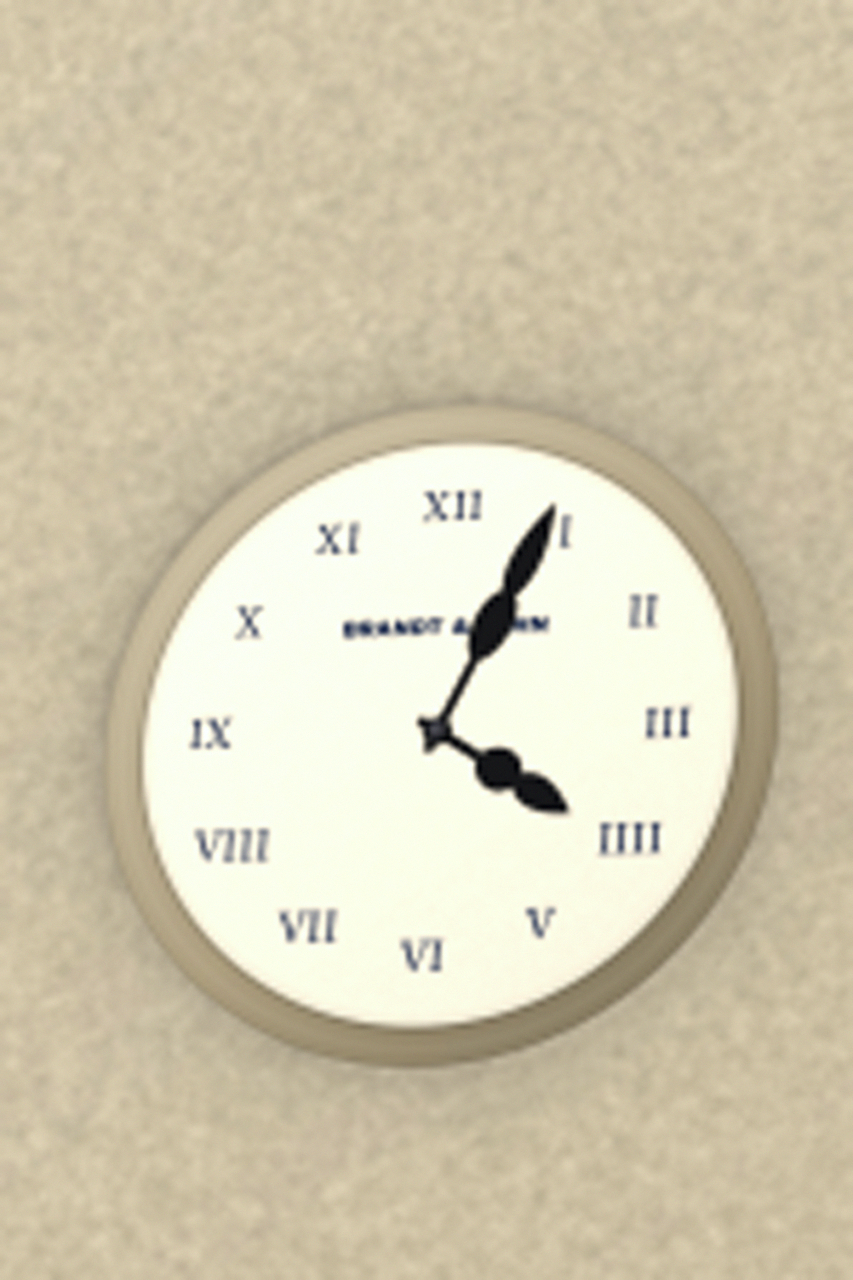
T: 4:04
